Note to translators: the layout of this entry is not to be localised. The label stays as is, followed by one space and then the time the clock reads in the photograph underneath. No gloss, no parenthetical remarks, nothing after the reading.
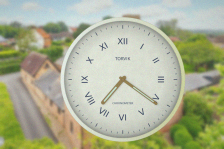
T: 7:21
